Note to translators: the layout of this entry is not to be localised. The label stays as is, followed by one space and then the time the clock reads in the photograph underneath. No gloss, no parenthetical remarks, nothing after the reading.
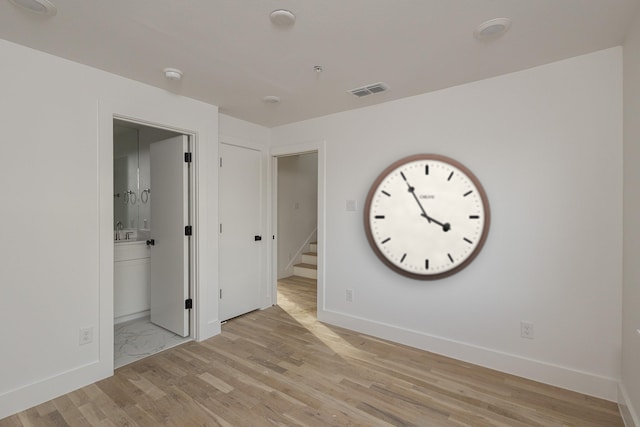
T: 3:55
